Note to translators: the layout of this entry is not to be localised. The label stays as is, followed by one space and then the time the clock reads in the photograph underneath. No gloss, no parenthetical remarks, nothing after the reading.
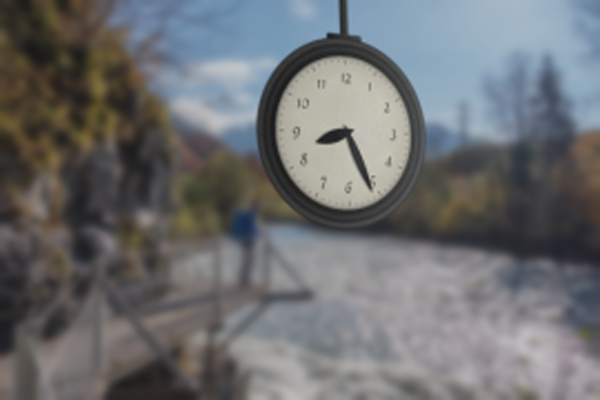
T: 8:26
